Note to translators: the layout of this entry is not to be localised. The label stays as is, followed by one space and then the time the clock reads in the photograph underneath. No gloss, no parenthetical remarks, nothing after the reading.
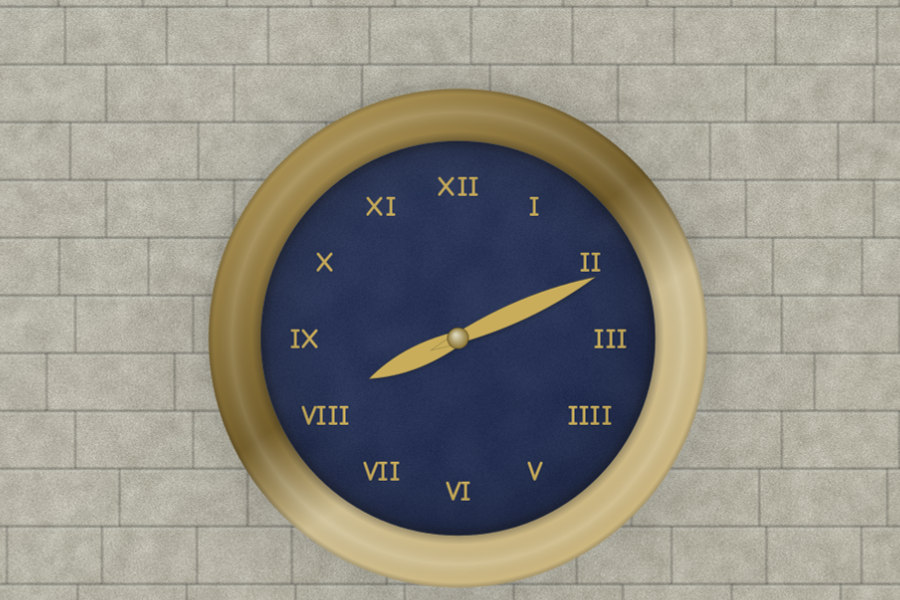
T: 8:11
